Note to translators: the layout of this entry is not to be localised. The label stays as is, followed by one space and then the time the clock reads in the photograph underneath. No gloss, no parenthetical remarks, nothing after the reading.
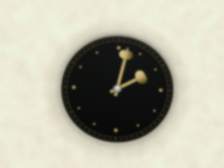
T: 2:02
